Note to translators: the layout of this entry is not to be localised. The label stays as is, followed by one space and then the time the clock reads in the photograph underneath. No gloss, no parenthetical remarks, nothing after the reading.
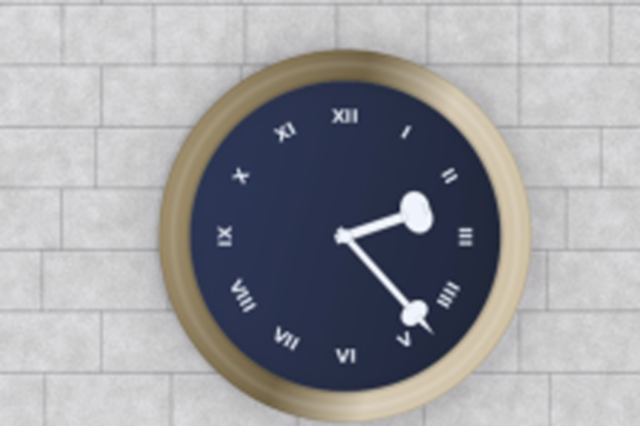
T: 2:23
